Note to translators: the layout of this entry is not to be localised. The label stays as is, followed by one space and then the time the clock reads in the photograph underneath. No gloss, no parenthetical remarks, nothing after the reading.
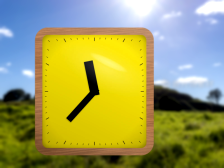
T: 11:37
